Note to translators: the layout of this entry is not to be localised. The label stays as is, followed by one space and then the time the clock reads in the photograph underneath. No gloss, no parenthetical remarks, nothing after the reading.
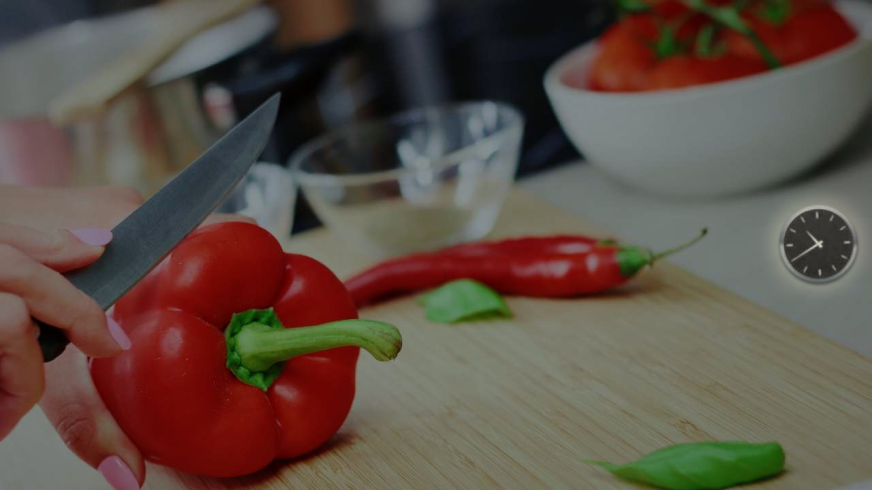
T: 10:40
